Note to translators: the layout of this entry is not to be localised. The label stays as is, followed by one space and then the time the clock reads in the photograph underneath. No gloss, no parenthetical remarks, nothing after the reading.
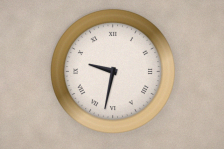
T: 9:32
